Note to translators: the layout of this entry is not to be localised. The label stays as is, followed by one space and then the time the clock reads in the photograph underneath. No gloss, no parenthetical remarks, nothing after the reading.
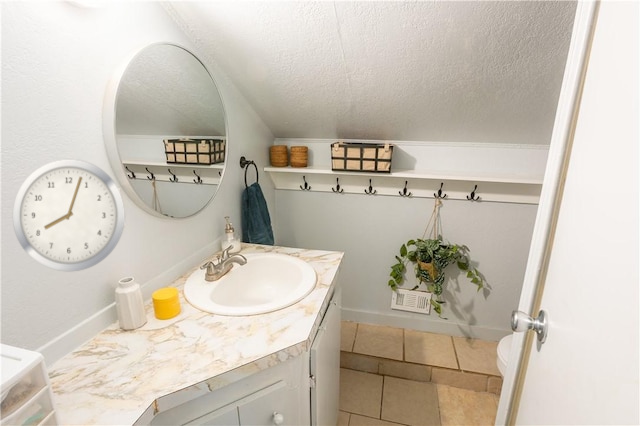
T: 8:03
